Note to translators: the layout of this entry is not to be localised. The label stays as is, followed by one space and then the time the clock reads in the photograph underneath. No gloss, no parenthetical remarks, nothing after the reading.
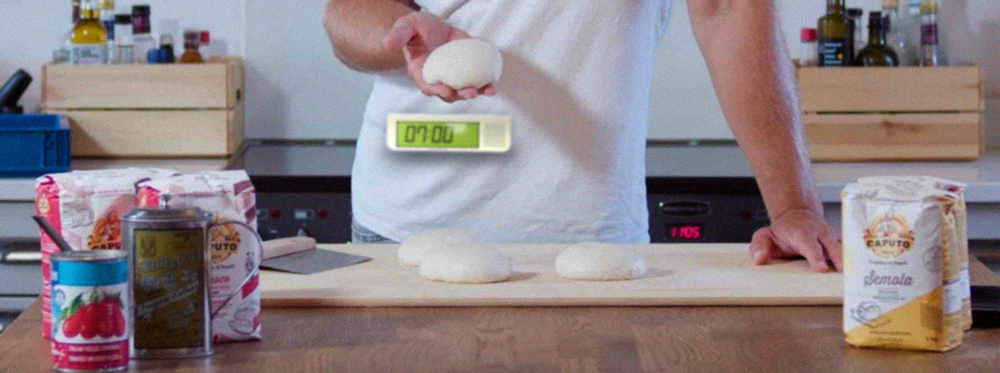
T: 7:00
